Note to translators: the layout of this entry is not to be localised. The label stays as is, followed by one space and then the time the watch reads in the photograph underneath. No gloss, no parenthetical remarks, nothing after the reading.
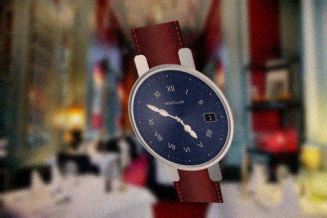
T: 4:50
